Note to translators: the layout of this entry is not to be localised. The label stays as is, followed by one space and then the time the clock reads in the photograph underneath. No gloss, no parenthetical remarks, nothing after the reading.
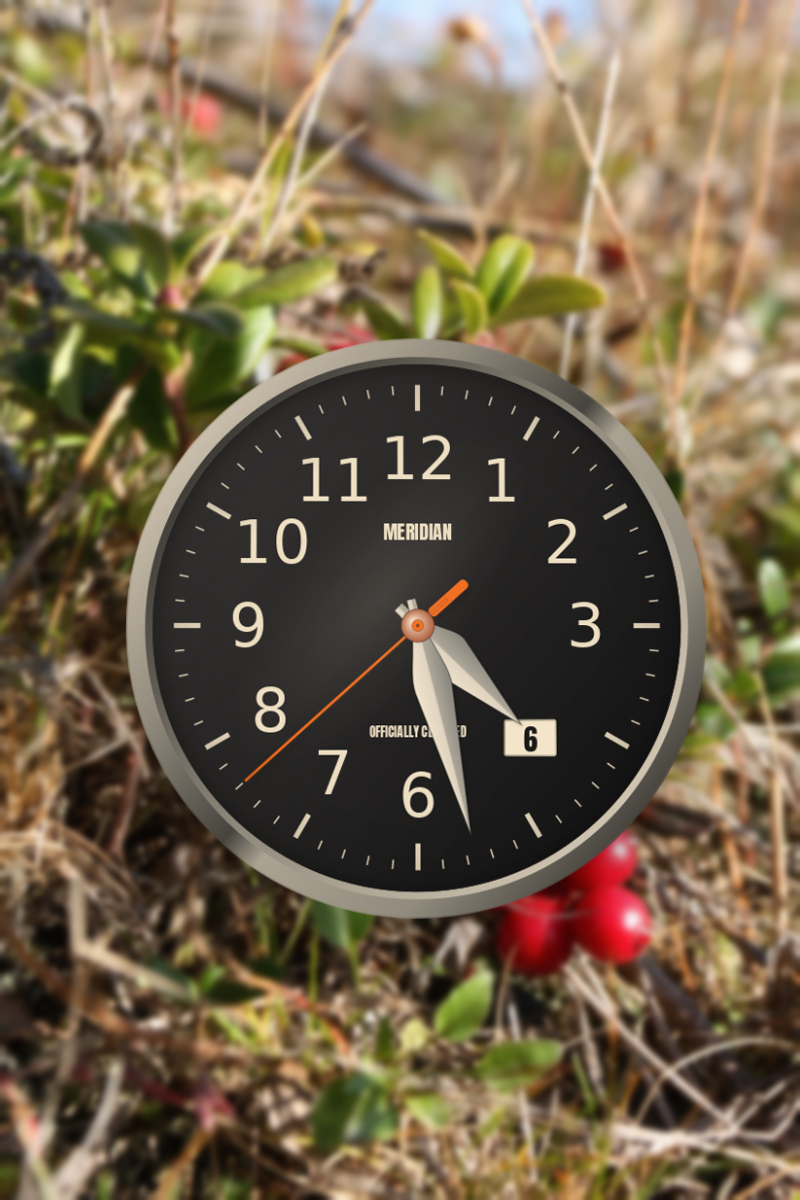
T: 4:27:38
